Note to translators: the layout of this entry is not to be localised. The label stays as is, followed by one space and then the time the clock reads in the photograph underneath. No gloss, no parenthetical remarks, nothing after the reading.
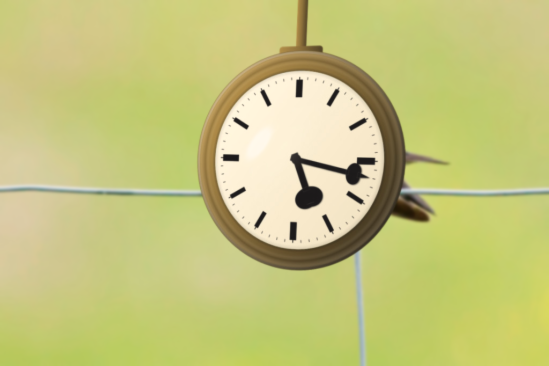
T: 5:17
